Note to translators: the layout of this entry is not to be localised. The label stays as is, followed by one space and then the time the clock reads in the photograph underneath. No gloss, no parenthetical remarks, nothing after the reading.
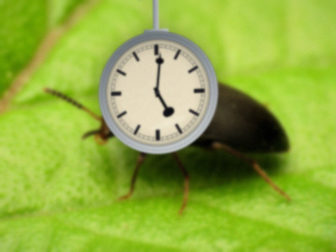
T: 5:01
